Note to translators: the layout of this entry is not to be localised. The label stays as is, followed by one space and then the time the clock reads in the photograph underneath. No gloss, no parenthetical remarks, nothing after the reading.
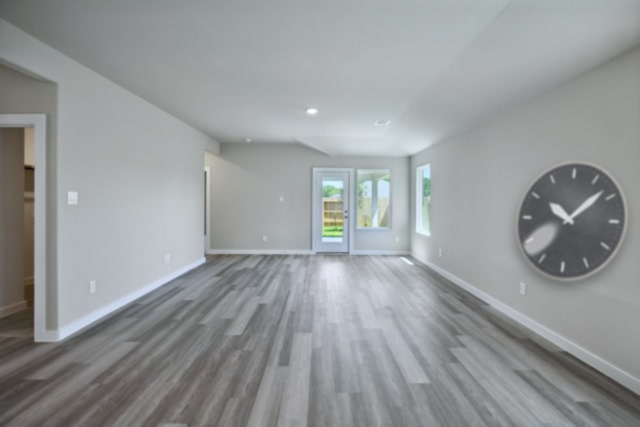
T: 10:08
